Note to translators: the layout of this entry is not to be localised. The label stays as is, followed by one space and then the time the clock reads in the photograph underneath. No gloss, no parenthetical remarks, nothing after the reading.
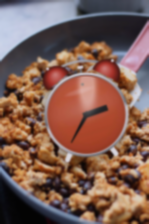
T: 2:36
